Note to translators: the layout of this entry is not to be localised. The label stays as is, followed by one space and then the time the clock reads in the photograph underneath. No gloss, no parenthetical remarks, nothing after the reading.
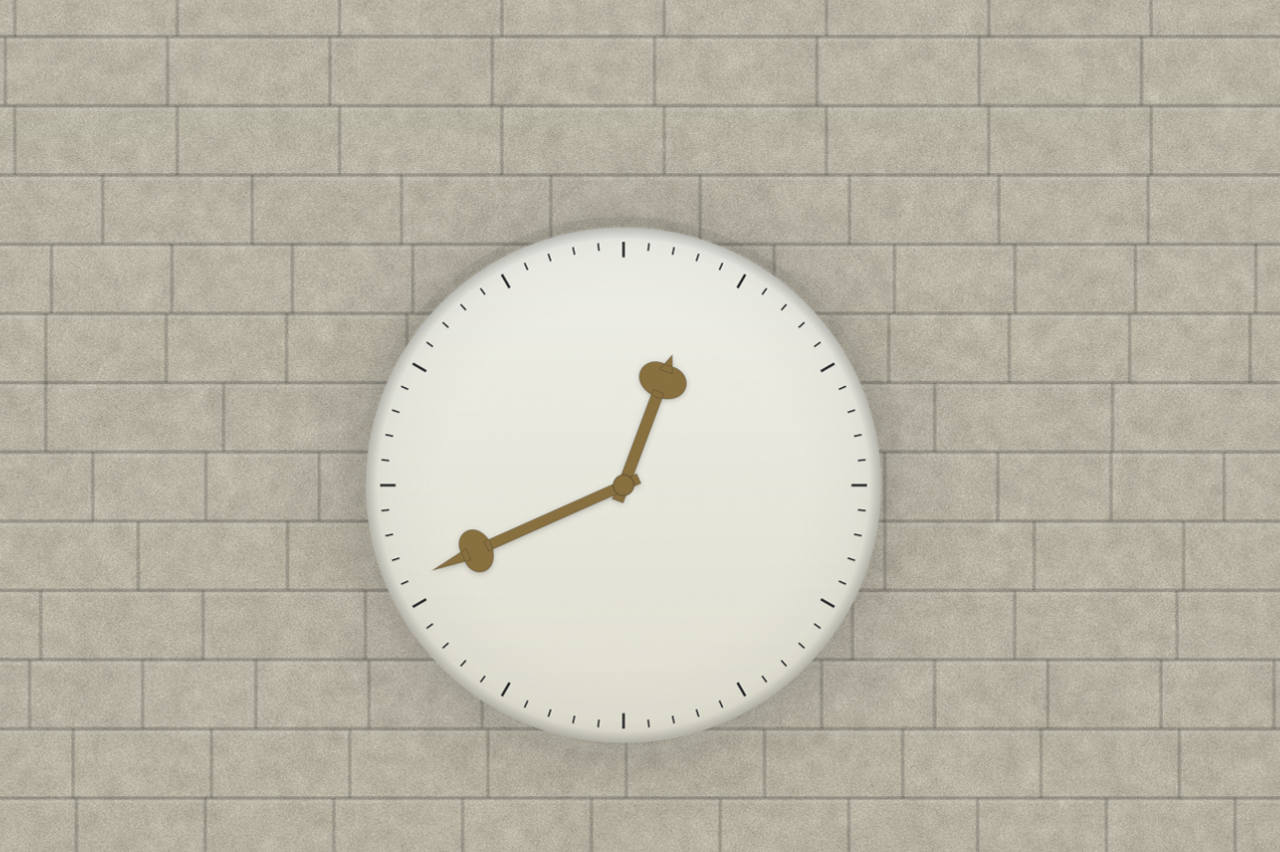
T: 12:41
